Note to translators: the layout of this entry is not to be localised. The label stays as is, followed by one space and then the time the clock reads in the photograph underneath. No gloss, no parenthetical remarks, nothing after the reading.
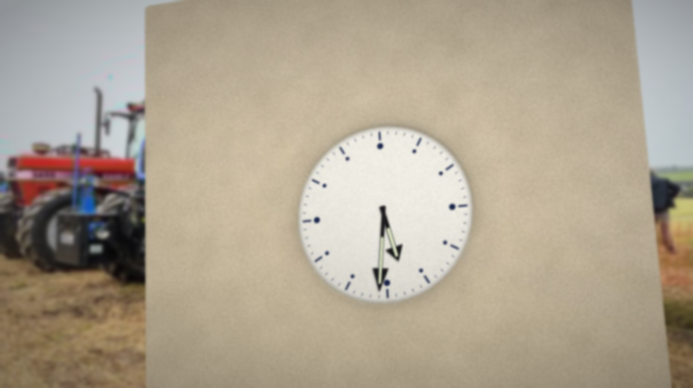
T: 5:31
